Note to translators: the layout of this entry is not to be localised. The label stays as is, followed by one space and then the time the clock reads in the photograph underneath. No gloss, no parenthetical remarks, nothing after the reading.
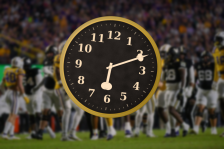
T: 6:11
